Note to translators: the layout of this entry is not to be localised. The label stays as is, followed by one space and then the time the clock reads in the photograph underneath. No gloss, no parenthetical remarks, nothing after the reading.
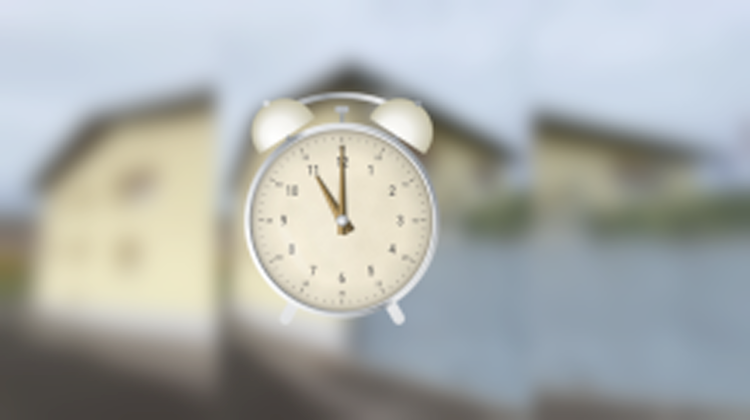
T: 11:00
